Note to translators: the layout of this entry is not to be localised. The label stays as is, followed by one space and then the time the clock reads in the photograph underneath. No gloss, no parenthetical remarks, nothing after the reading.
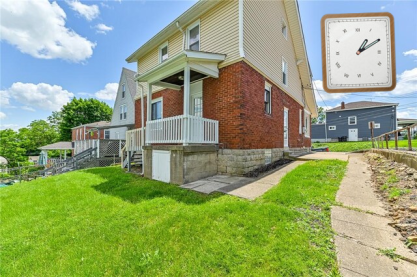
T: 1:10
